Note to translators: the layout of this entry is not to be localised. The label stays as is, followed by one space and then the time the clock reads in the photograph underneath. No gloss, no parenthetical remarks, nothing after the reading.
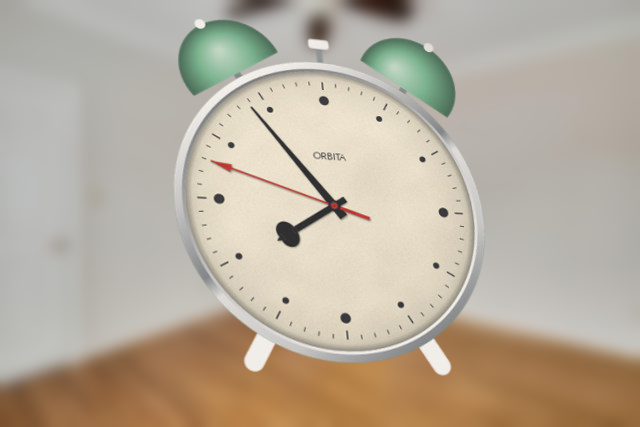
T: 7:53:48
